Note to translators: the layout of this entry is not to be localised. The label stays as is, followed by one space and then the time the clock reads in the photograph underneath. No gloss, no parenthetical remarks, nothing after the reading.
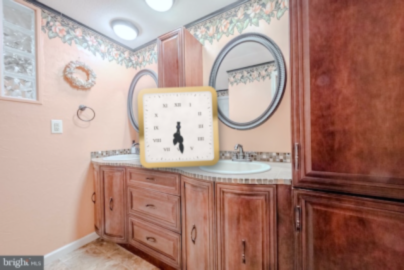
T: 6:29
